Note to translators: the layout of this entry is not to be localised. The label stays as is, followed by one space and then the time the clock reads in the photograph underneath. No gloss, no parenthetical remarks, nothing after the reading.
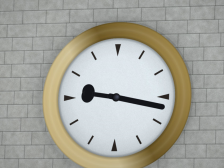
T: 9:17
